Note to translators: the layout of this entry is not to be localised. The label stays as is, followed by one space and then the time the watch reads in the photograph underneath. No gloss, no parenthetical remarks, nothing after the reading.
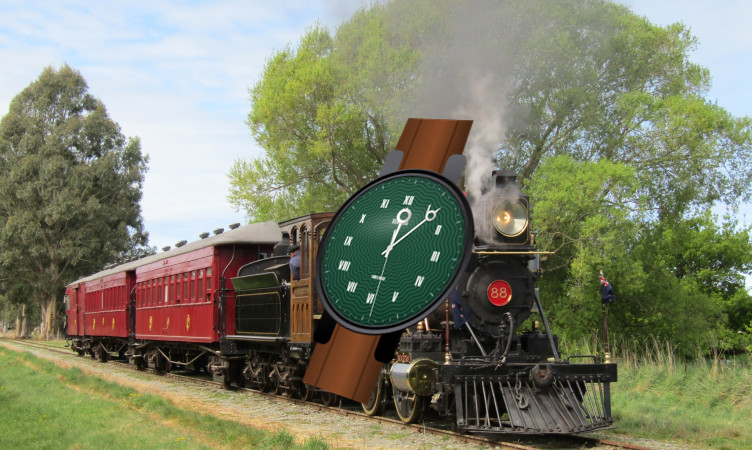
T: 12:06:29
